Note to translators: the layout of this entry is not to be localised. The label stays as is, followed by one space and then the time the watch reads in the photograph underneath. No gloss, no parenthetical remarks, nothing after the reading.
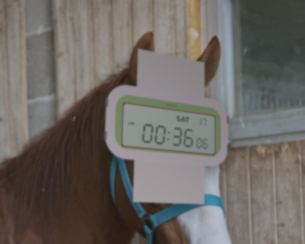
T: 0:36
